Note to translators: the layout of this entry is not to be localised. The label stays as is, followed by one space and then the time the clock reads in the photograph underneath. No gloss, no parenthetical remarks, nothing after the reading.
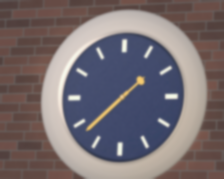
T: 1:38
